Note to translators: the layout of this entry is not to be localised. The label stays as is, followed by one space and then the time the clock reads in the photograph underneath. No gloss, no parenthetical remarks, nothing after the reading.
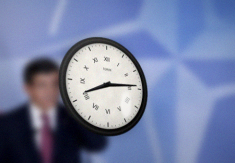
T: 8:14
